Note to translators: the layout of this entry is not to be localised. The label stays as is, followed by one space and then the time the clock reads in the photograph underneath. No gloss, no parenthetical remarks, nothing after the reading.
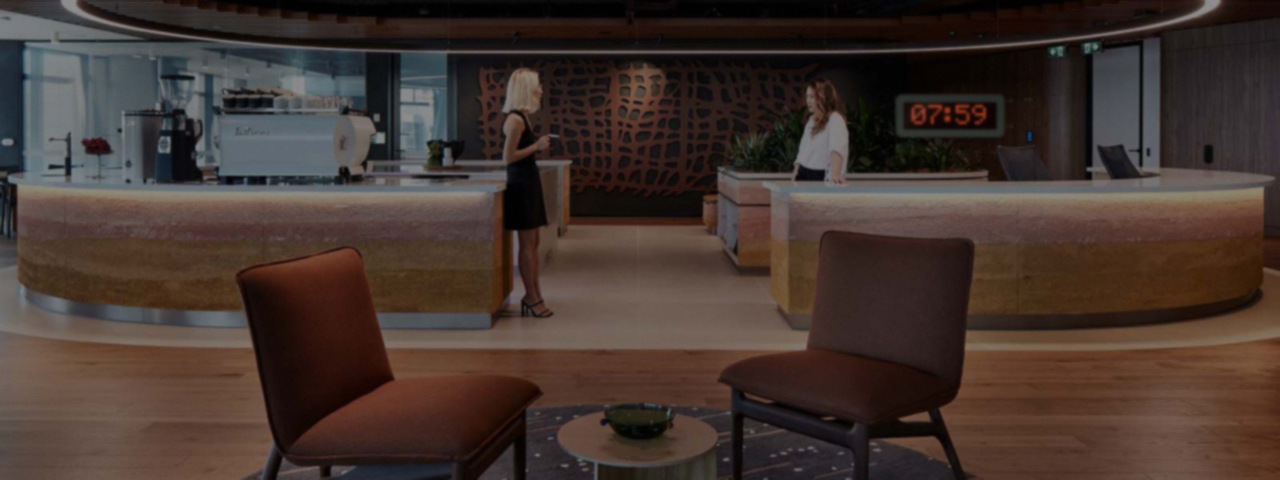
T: 7:59
